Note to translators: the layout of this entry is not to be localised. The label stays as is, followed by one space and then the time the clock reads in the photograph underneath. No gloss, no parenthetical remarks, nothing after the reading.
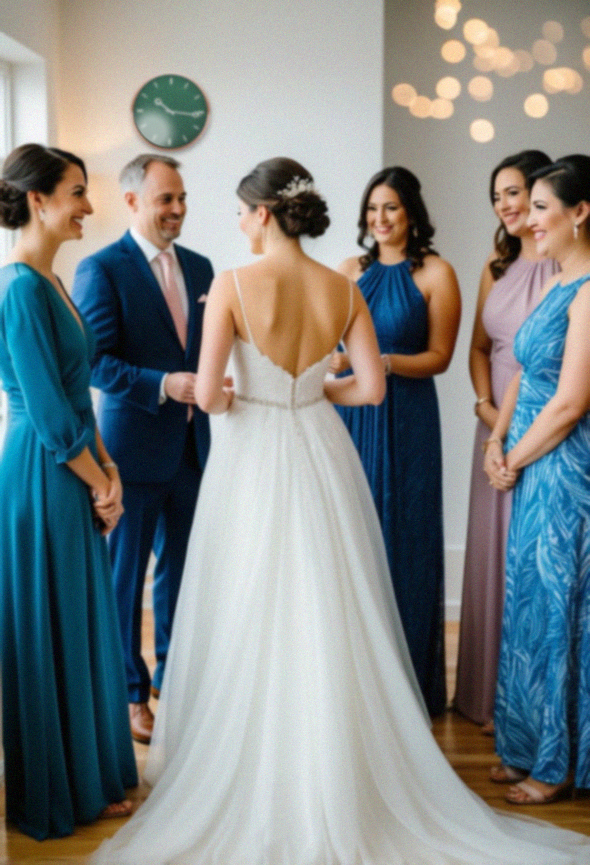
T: 10:16
